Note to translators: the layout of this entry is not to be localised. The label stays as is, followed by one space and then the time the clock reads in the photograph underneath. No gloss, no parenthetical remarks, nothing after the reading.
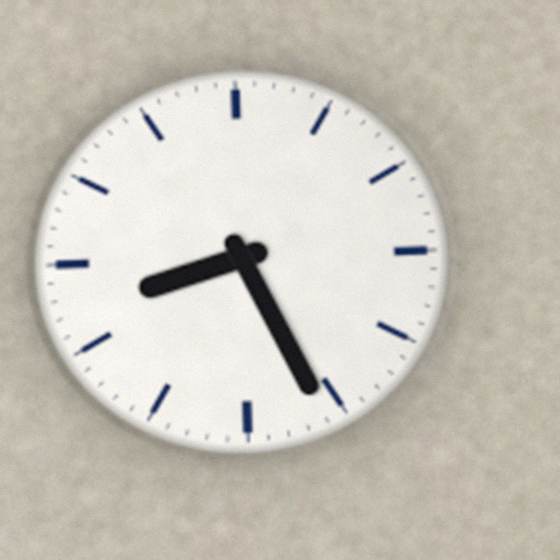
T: 8:26
